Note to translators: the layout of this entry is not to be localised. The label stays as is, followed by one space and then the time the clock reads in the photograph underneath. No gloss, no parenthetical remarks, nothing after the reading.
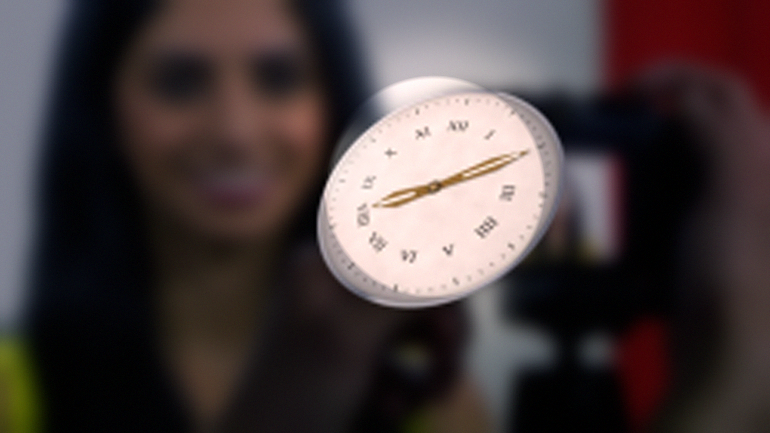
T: 8:10
